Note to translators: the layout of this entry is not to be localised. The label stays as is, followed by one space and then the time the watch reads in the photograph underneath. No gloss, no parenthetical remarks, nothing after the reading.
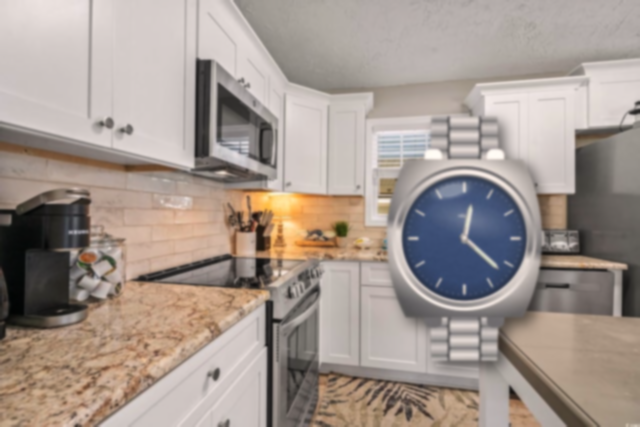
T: 12:22
